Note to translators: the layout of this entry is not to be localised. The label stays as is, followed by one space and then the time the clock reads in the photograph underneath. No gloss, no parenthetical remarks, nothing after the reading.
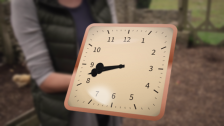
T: 8:42
